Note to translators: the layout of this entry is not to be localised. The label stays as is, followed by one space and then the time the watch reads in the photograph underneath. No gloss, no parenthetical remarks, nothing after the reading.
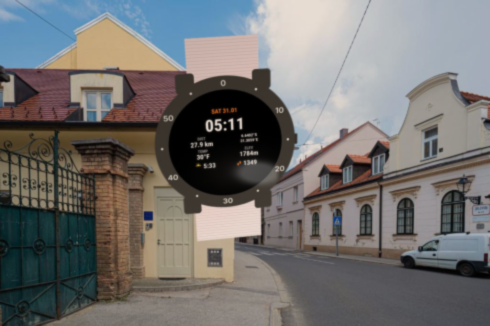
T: 5:11
